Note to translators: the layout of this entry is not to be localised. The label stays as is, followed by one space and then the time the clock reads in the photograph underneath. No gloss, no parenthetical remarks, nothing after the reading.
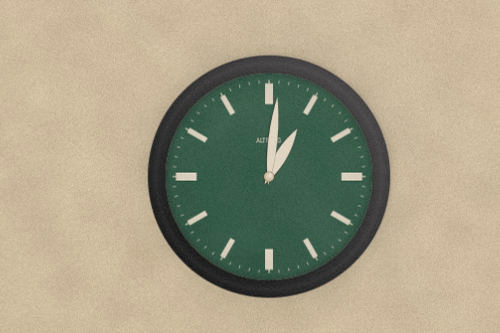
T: 1:01
